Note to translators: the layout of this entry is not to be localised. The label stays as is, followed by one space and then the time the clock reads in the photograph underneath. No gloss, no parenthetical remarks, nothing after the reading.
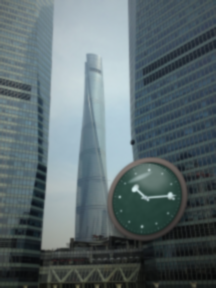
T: 10:14
